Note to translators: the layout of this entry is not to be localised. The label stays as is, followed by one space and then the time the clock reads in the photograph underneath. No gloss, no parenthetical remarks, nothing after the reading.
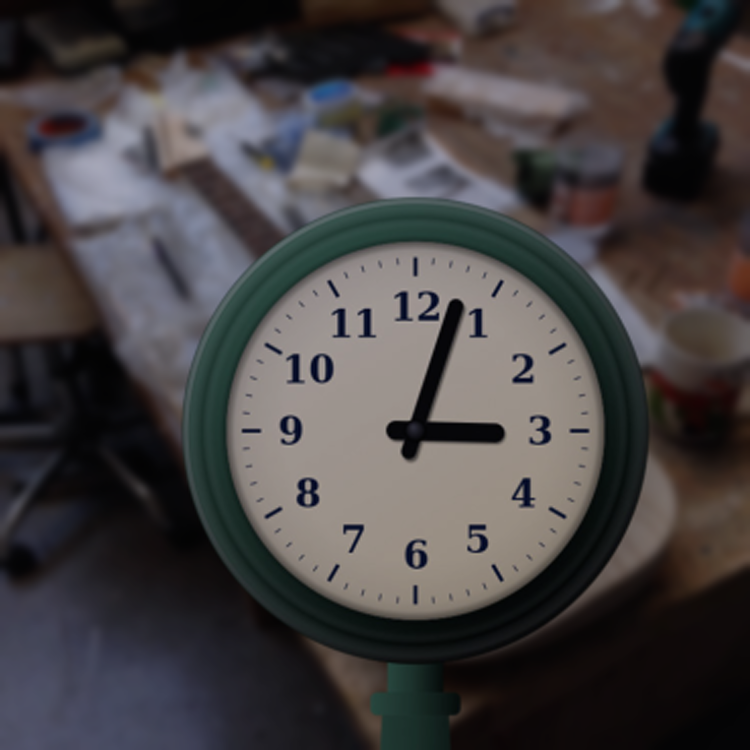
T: 3:03
